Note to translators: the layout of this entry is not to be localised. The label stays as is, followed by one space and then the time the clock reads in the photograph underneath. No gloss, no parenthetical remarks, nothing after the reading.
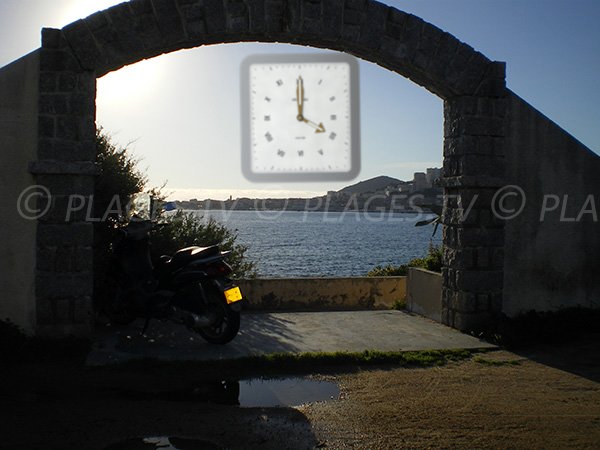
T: 4:00
